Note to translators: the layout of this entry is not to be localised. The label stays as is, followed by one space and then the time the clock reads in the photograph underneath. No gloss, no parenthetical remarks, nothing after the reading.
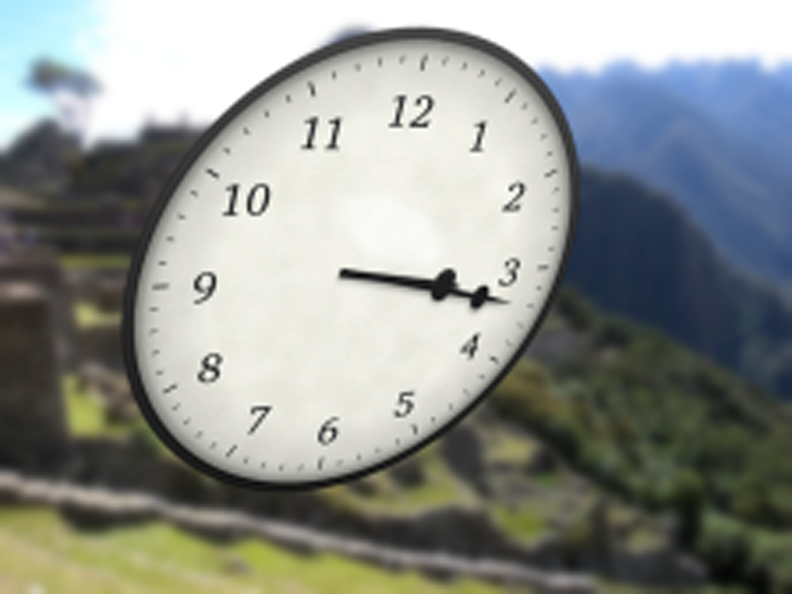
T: 3:17
